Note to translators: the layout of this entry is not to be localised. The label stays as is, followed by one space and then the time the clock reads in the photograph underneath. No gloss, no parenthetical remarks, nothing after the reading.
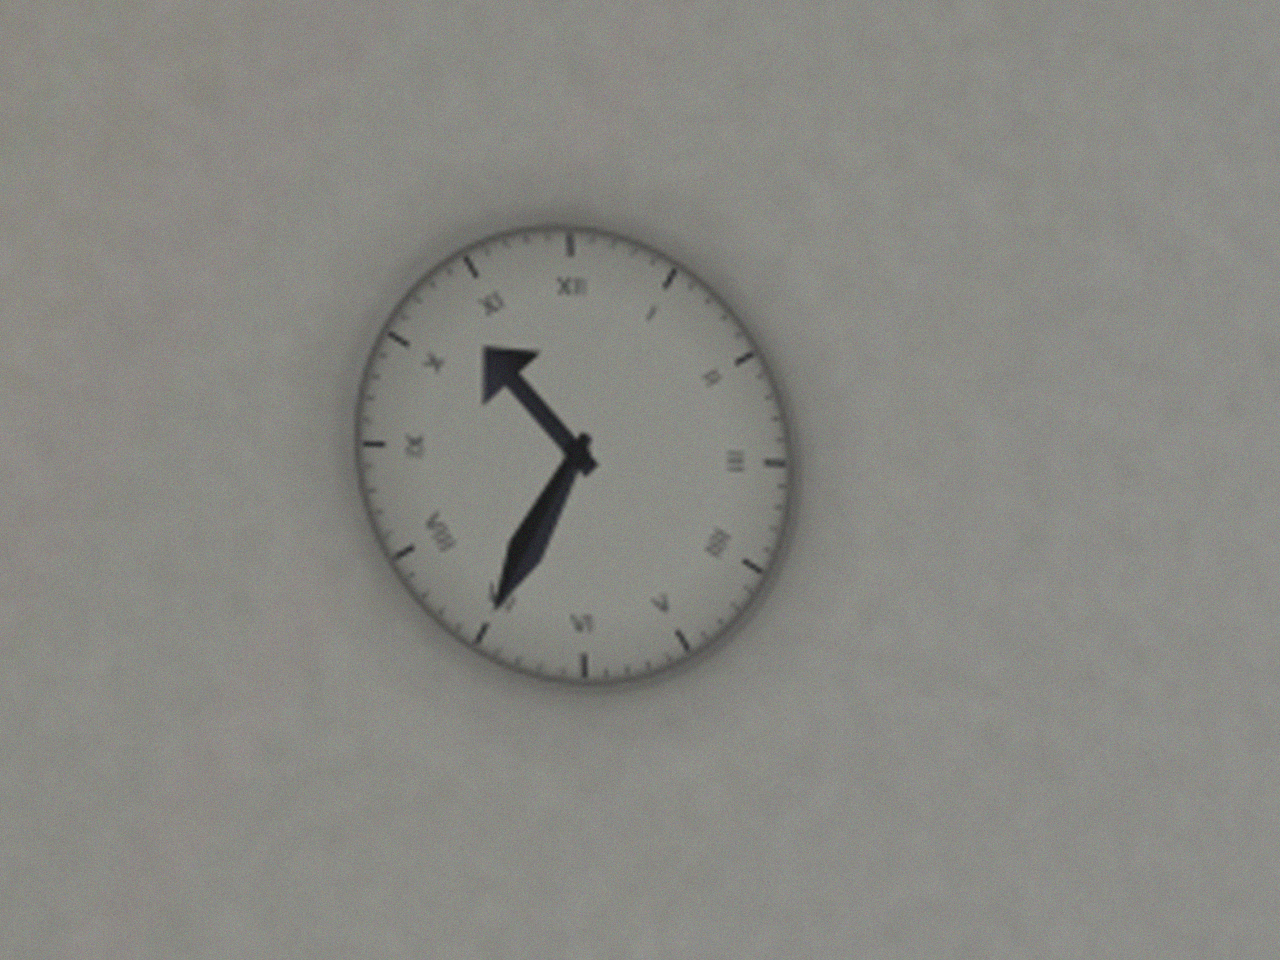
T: 10:35
